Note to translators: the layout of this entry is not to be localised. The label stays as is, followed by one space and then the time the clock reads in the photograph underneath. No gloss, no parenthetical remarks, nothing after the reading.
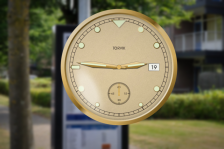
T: 2:46
